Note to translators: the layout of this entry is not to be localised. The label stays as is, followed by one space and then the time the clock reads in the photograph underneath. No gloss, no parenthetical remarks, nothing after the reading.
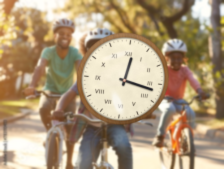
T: 12:17
